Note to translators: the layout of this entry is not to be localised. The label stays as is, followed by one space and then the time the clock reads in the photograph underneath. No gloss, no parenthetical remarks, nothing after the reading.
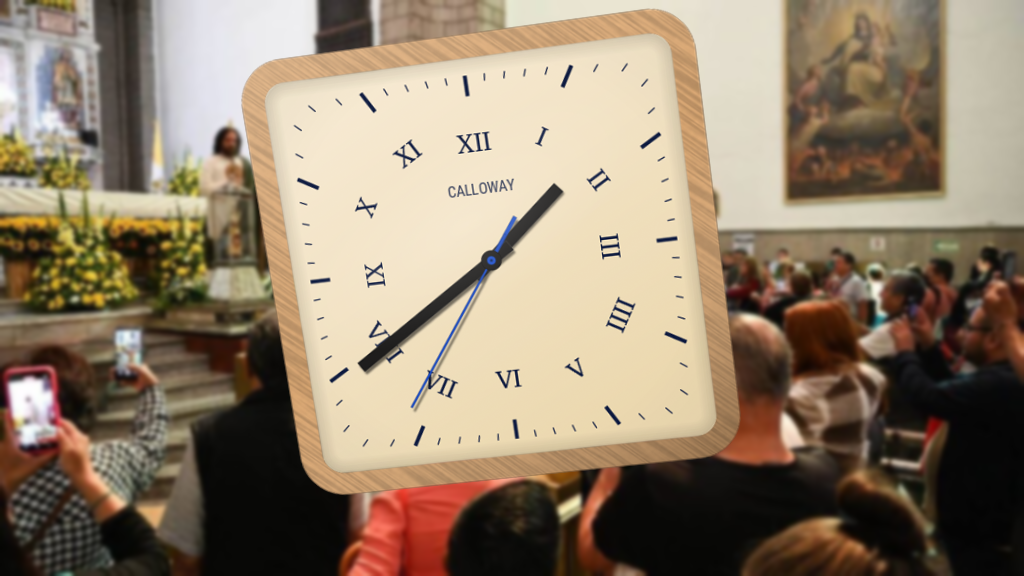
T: 1:39:36
